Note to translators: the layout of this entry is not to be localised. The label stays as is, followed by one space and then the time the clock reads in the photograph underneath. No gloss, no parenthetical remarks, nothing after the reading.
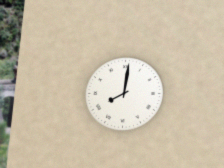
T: 8:01
